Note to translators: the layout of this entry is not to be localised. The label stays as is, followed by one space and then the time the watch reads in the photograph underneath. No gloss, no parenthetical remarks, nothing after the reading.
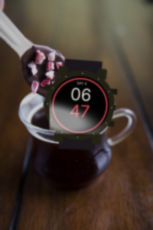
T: 6:47
